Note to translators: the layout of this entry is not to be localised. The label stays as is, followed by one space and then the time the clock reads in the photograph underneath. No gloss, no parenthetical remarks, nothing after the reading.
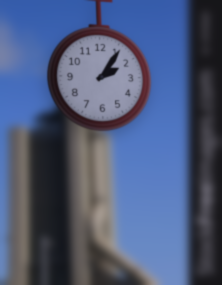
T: 2:06
